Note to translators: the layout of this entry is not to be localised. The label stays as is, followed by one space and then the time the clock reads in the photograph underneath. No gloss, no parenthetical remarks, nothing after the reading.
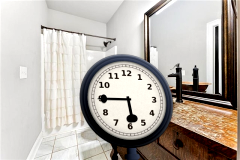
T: 5:45
